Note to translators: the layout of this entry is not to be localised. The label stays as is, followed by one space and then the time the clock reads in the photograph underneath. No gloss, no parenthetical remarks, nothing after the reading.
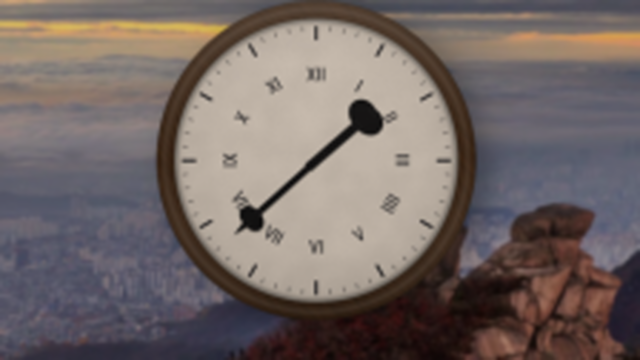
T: 1:38
